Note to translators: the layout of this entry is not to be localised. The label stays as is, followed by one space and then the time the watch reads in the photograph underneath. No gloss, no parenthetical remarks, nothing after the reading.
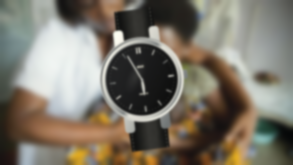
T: 5:56
